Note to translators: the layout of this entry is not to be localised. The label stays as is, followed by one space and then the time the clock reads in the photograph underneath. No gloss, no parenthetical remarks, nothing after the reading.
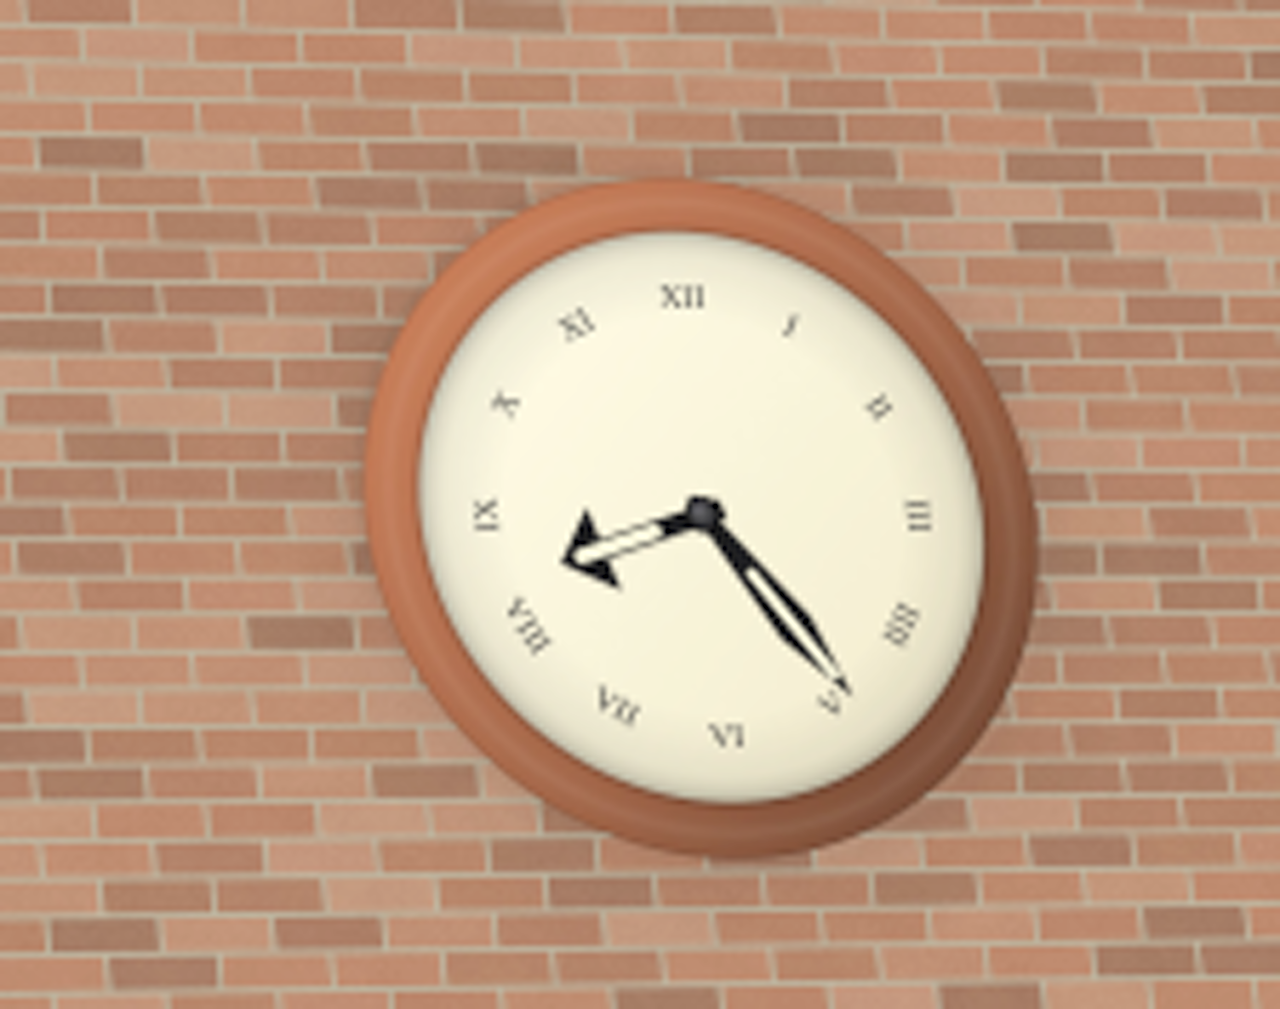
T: 8:24
